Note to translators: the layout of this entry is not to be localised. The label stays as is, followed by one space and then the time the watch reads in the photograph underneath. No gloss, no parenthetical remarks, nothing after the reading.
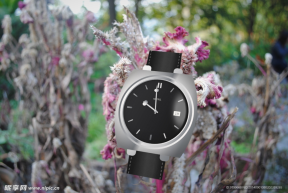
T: 9:59
